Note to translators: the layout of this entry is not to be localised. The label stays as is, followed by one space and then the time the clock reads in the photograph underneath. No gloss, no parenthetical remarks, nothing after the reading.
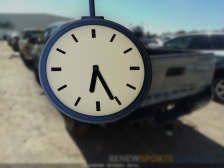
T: 6:26
